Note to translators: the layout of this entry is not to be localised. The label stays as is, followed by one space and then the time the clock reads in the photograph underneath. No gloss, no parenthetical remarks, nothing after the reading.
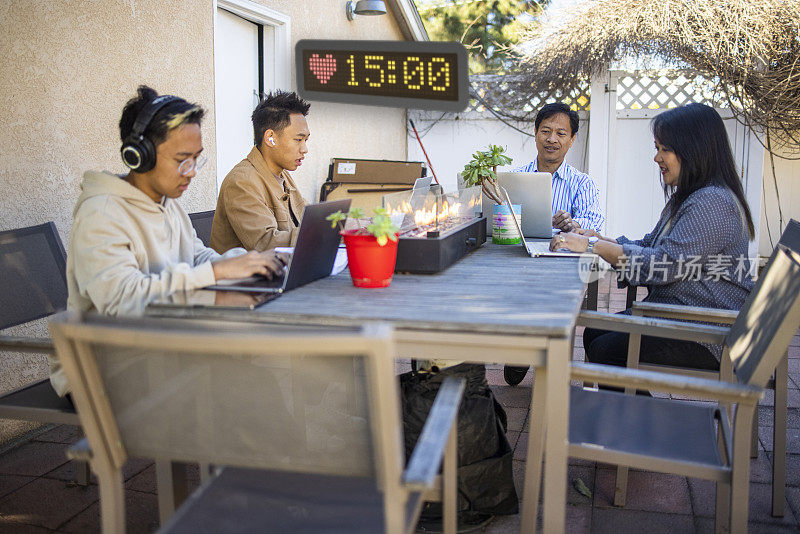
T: 15:00
